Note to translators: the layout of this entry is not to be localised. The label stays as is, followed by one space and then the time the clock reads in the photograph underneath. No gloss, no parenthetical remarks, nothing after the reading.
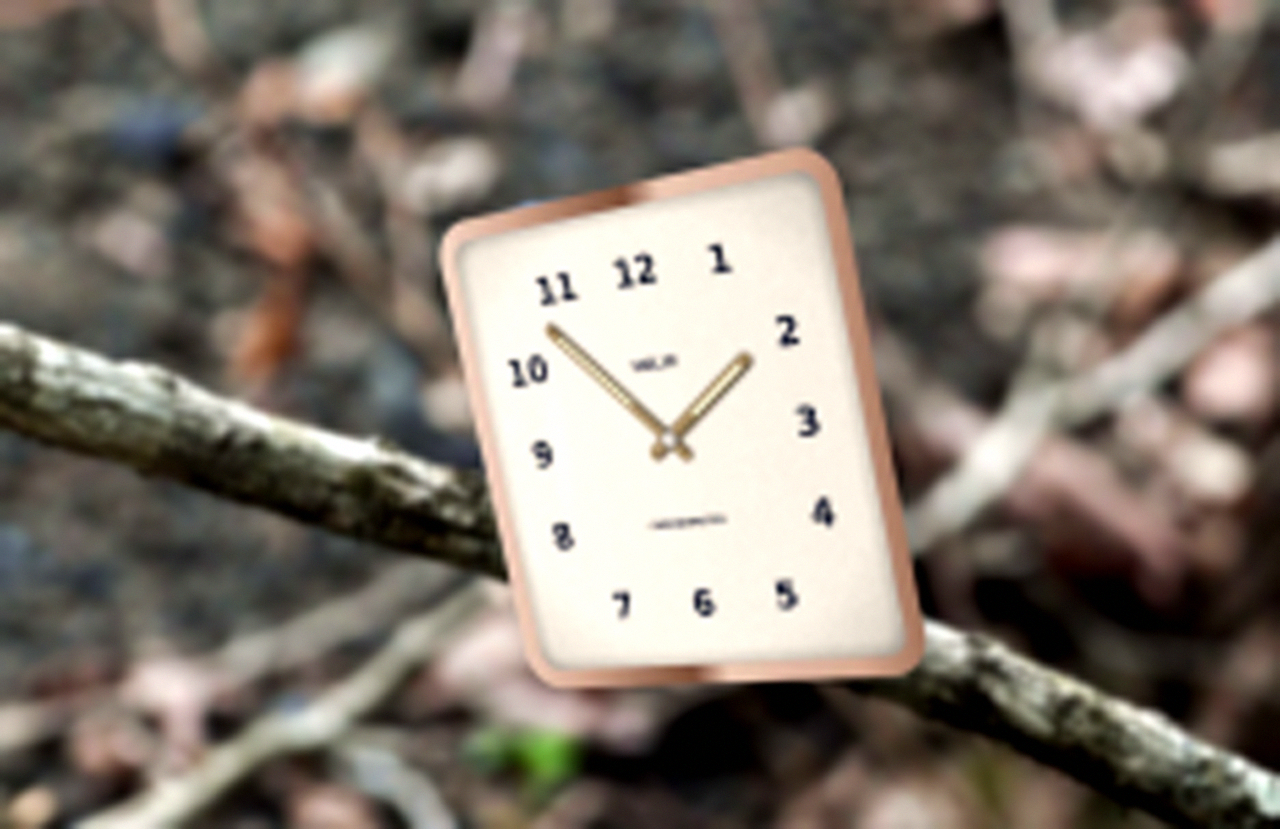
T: 1:53
